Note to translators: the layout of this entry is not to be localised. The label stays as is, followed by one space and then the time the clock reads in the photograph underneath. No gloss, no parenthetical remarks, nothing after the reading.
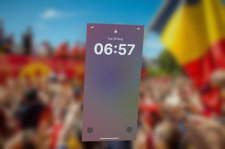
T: 6:57
